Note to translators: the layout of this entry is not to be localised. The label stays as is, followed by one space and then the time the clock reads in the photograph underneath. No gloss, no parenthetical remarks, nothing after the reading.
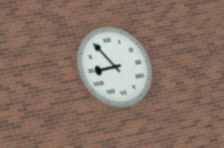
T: 8:55
